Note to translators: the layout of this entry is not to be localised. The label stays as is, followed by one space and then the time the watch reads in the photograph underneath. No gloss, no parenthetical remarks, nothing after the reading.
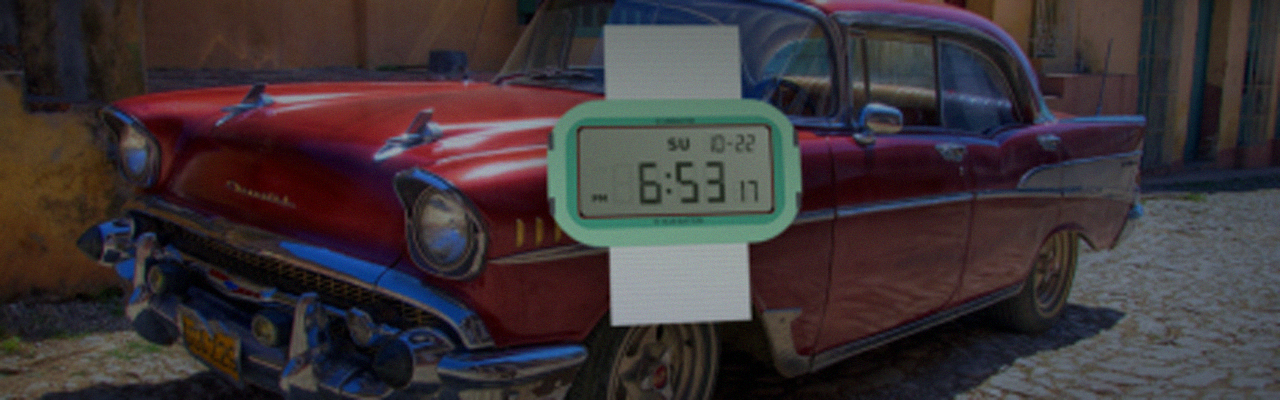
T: 6:53:17
